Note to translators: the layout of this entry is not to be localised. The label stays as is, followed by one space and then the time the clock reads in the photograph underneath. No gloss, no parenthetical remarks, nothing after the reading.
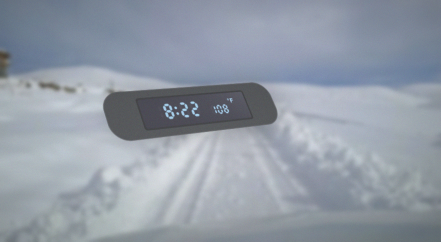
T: 8:22
